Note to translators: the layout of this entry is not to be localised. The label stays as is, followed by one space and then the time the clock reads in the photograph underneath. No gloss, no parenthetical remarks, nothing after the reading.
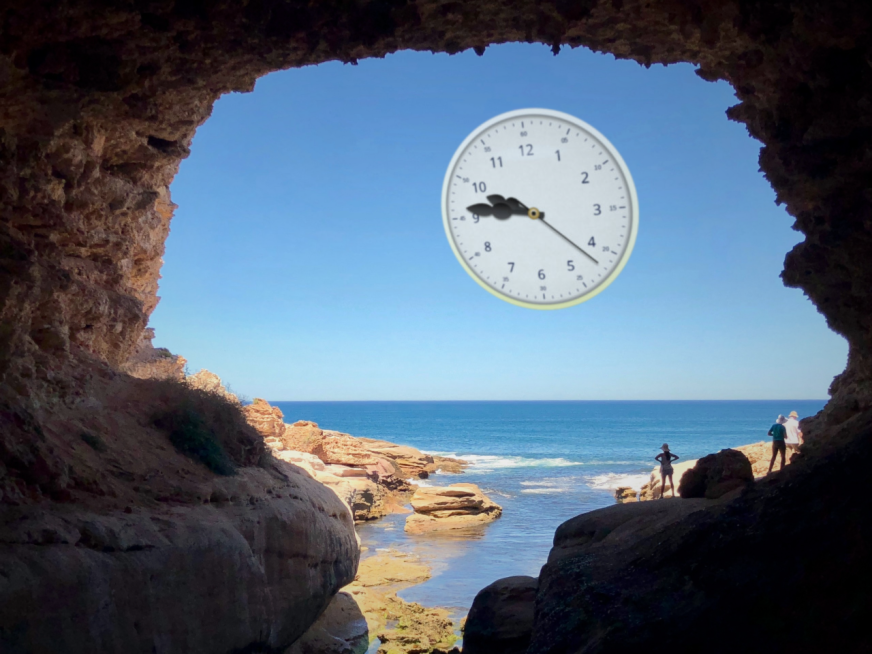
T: 9:46:22
